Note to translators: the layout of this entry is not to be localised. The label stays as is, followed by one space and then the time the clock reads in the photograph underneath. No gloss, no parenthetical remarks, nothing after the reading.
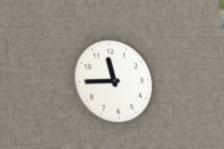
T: 11:45
